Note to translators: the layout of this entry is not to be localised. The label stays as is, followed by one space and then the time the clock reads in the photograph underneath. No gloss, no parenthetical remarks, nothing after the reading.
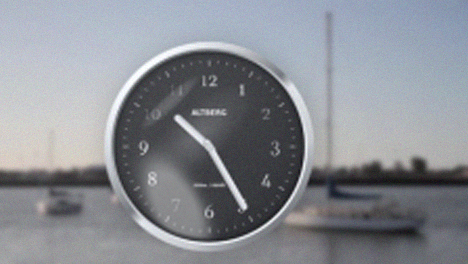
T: 10:25
